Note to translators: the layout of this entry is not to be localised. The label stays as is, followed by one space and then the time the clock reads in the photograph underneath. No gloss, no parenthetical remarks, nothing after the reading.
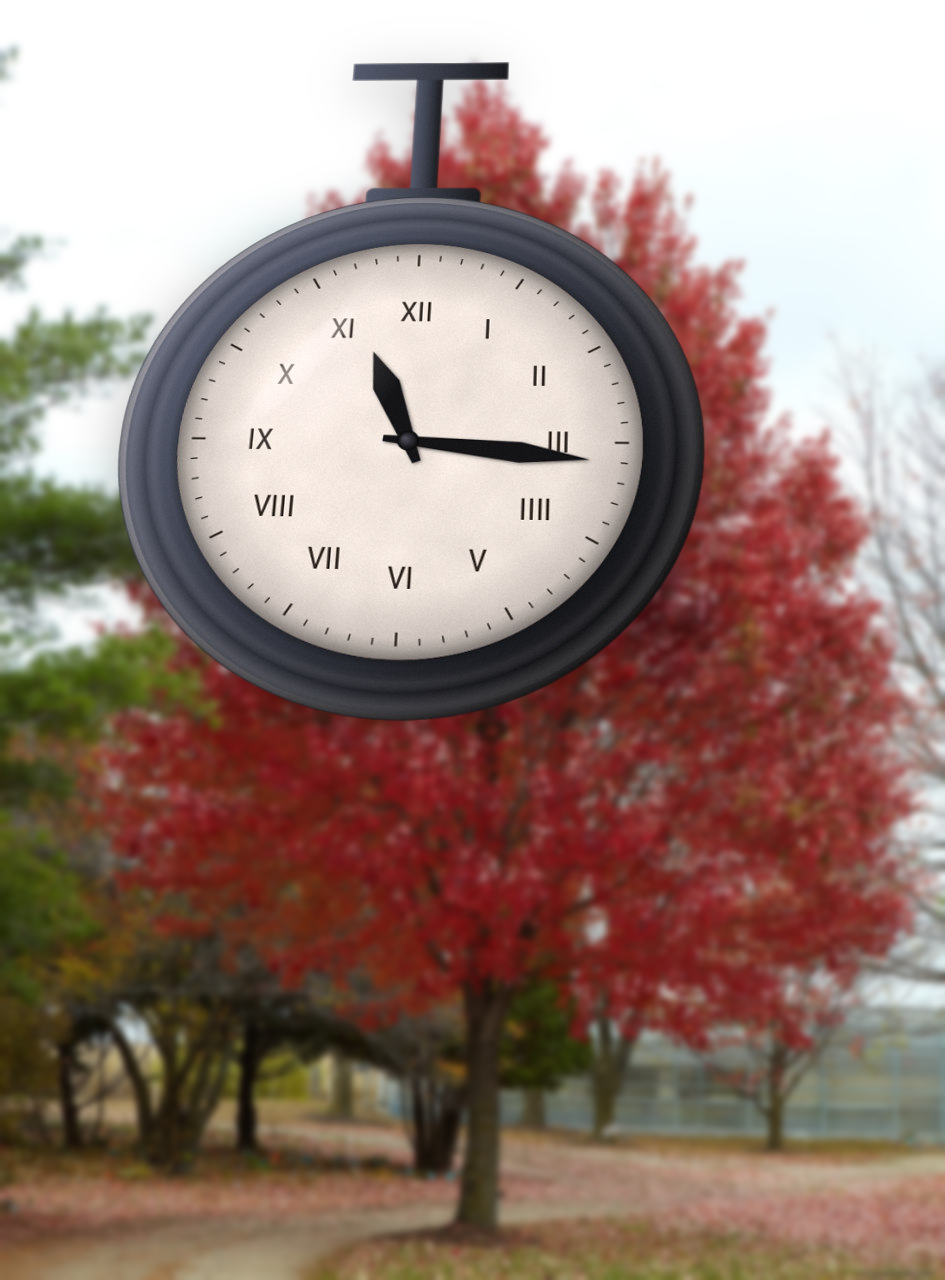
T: 11:16
